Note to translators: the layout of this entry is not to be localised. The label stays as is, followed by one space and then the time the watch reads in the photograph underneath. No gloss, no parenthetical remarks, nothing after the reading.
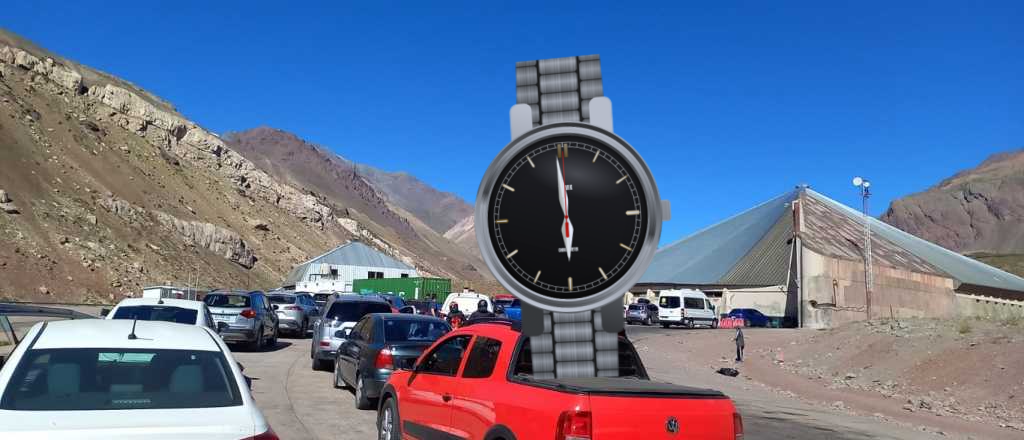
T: 5:59:00
